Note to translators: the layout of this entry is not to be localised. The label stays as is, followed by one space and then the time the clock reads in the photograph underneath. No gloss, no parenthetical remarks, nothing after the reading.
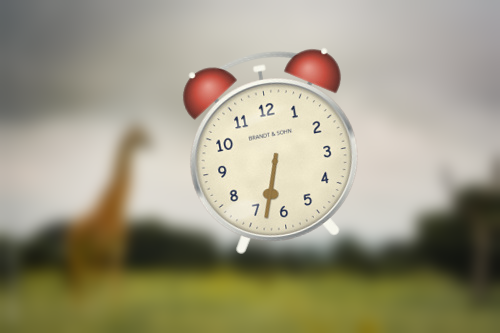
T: 6:33
